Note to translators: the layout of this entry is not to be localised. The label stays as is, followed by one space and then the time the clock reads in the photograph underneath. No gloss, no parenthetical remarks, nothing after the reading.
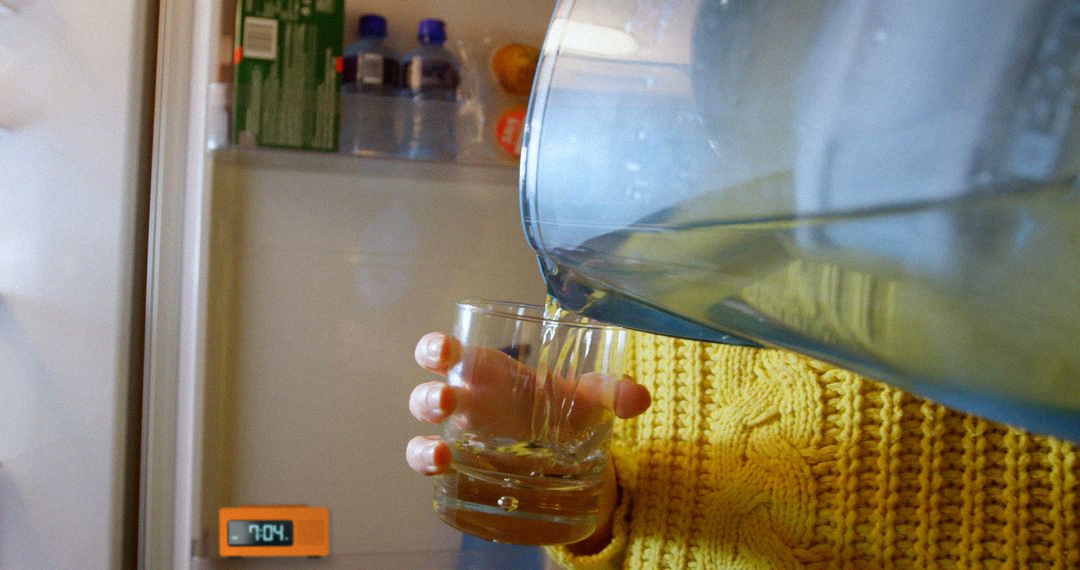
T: 7:04
